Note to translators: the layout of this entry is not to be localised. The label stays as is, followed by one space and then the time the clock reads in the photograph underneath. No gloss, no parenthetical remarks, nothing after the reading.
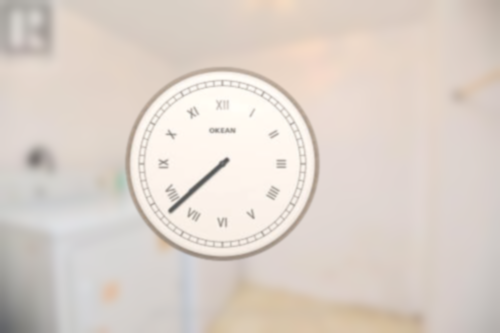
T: 7:38
